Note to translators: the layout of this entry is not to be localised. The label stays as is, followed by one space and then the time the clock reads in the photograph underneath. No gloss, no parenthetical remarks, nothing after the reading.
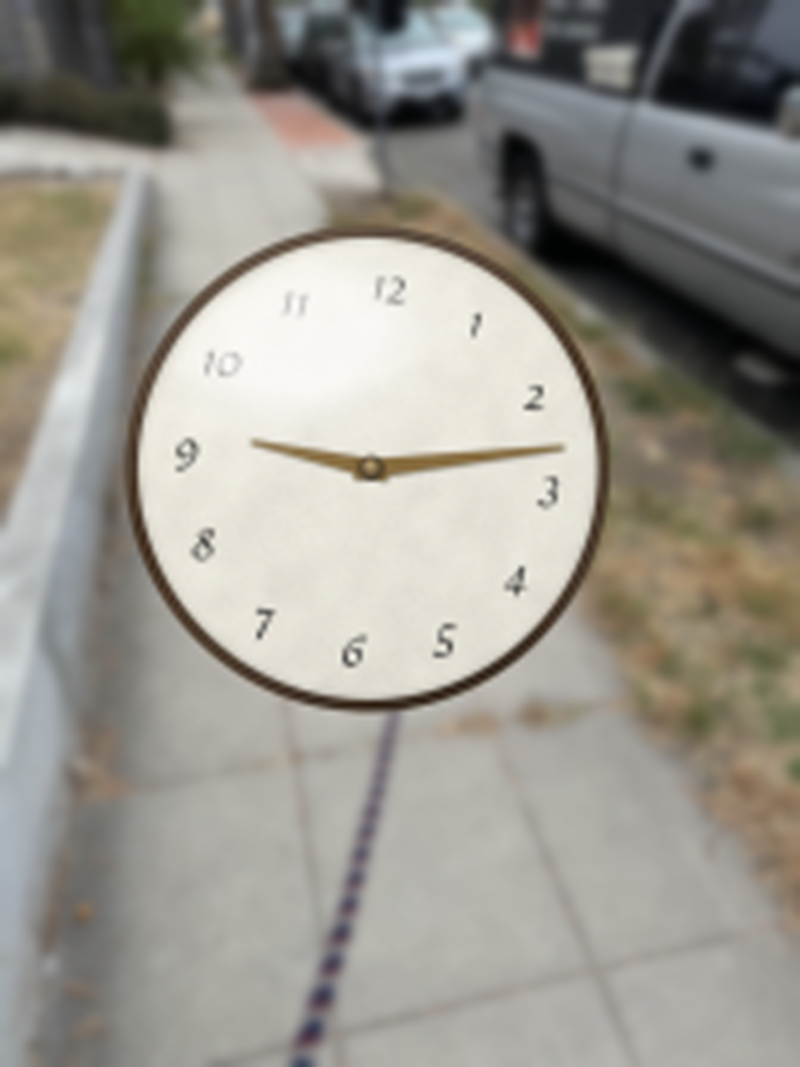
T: 9:13
